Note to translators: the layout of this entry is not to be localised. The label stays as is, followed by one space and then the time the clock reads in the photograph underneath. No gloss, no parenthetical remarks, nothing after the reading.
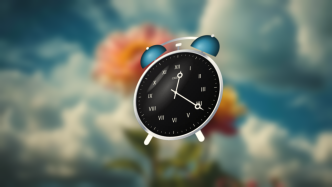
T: 12:21
